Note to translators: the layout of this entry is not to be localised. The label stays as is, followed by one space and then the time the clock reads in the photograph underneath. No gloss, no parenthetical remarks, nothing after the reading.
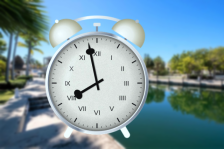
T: 7:58
